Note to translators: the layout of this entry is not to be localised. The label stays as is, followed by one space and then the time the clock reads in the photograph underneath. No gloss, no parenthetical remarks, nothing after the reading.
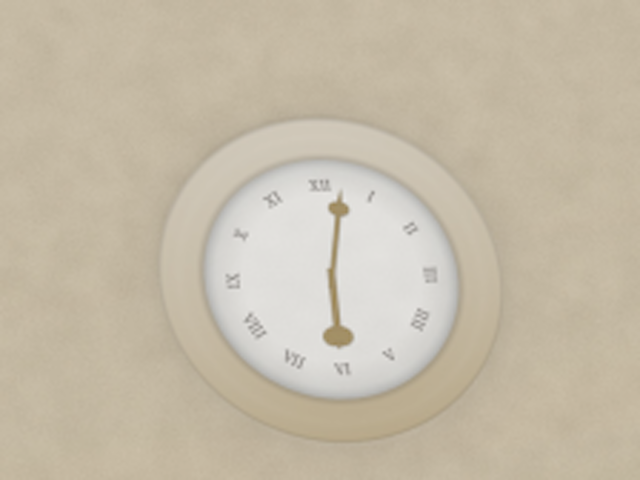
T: 6:02
